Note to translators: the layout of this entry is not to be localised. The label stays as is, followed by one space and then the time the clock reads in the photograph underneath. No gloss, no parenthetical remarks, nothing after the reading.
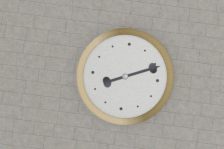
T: 8:11
